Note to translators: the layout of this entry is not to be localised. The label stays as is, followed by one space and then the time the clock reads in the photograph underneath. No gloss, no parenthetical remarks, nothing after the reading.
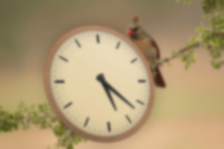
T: 5:22
